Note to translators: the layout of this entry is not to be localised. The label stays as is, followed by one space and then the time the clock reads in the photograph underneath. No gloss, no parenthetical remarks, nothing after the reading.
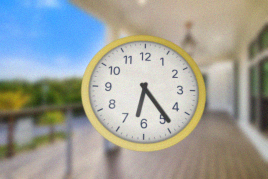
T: 6:24
